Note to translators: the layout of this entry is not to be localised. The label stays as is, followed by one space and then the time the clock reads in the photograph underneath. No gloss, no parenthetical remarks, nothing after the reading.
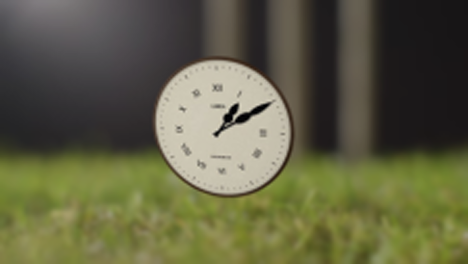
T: 1:10
